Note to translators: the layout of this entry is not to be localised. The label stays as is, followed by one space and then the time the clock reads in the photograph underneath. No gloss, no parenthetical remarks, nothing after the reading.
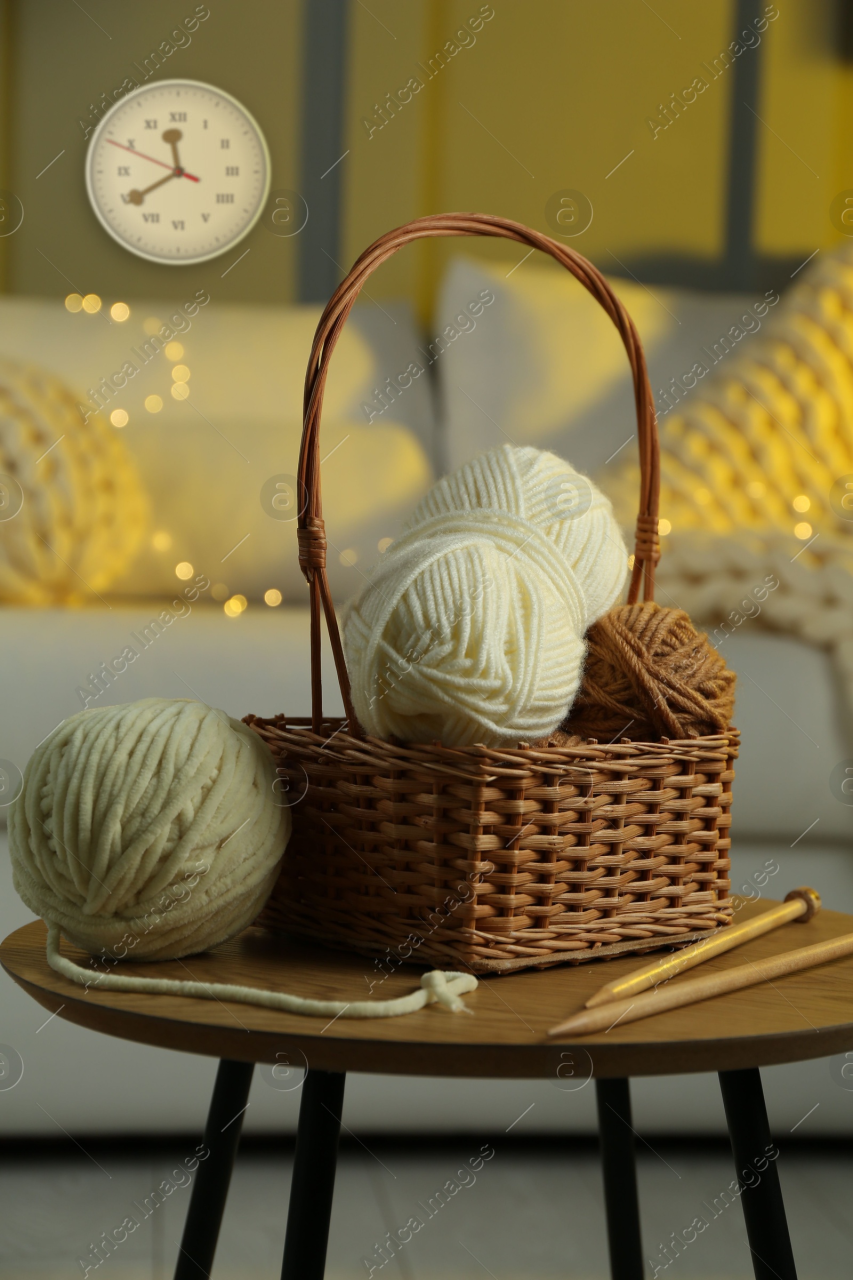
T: 11:39:49
